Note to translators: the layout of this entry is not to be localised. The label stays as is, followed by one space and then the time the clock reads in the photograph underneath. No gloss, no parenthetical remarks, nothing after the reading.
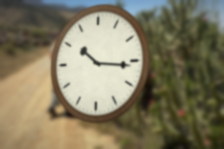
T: 10:16
